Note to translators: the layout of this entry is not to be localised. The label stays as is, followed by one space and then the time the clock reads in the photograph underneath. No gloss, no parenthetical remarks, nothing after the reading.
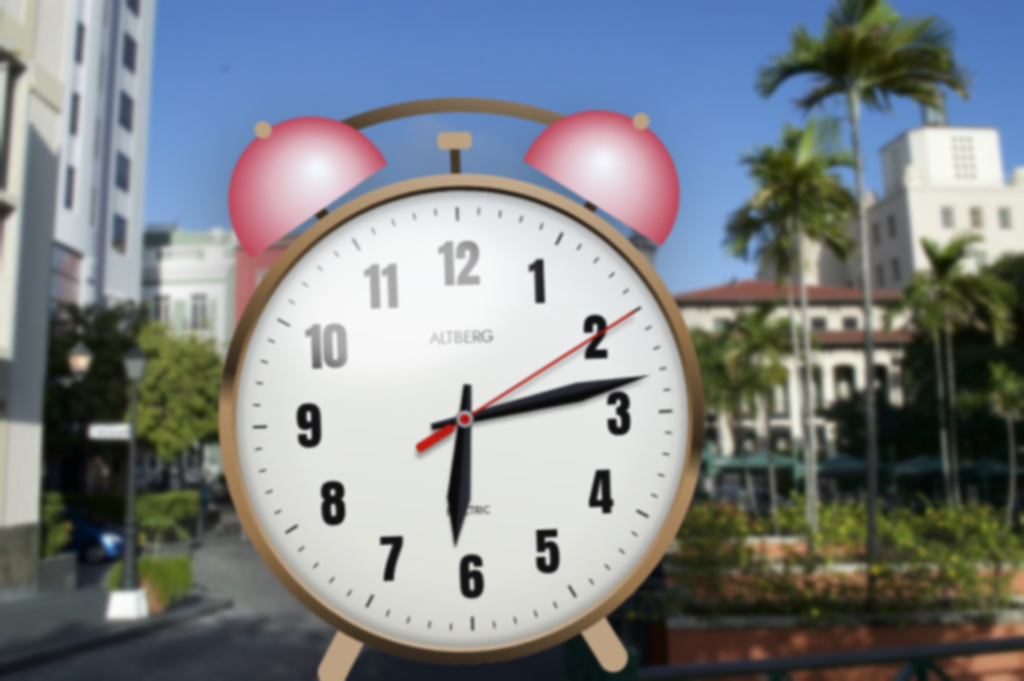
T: 6:13:10
